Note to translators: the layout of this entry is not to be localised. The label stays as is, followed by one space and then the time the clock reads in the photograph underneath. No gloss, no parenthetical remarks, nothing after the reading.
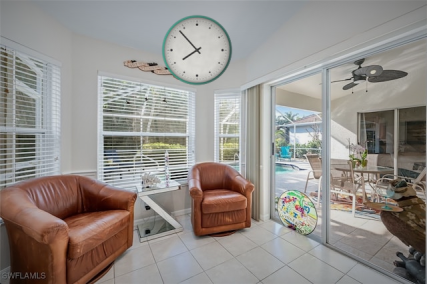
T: 7:53
